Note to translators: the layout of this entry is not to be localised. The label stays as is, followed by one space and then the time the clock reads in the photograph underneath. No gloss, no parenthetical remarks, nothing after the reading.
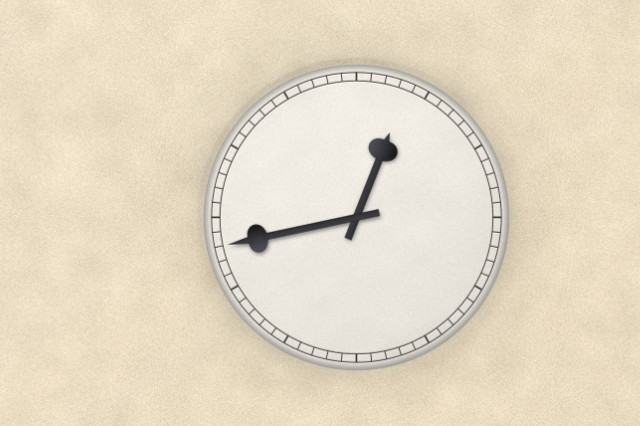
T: 12:43
